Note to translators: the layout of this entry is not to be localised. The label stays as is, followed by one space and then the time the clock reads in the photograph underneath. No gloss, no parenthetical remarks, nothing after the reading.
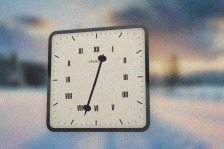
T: 12:33
